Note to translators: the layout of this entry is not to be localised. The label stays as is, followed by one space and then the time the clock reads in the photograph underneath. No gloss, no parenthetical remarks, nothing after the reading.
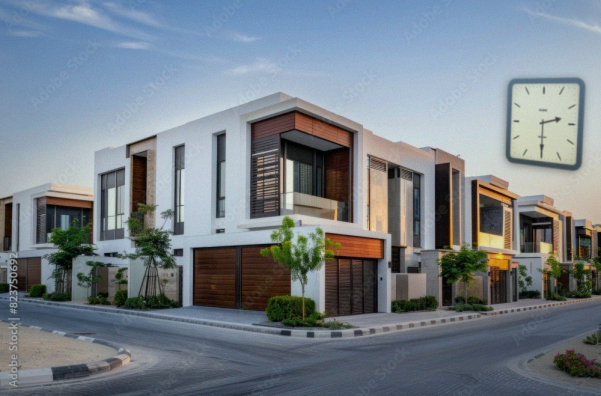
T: 2:30
